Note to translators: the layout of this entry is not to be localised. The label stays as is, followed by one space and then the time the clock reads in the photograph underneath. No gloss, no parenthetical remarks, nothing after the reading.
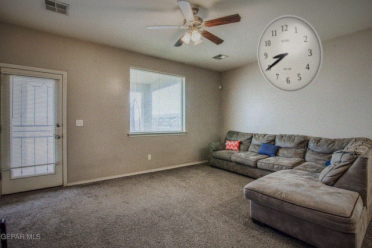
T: 8:40
